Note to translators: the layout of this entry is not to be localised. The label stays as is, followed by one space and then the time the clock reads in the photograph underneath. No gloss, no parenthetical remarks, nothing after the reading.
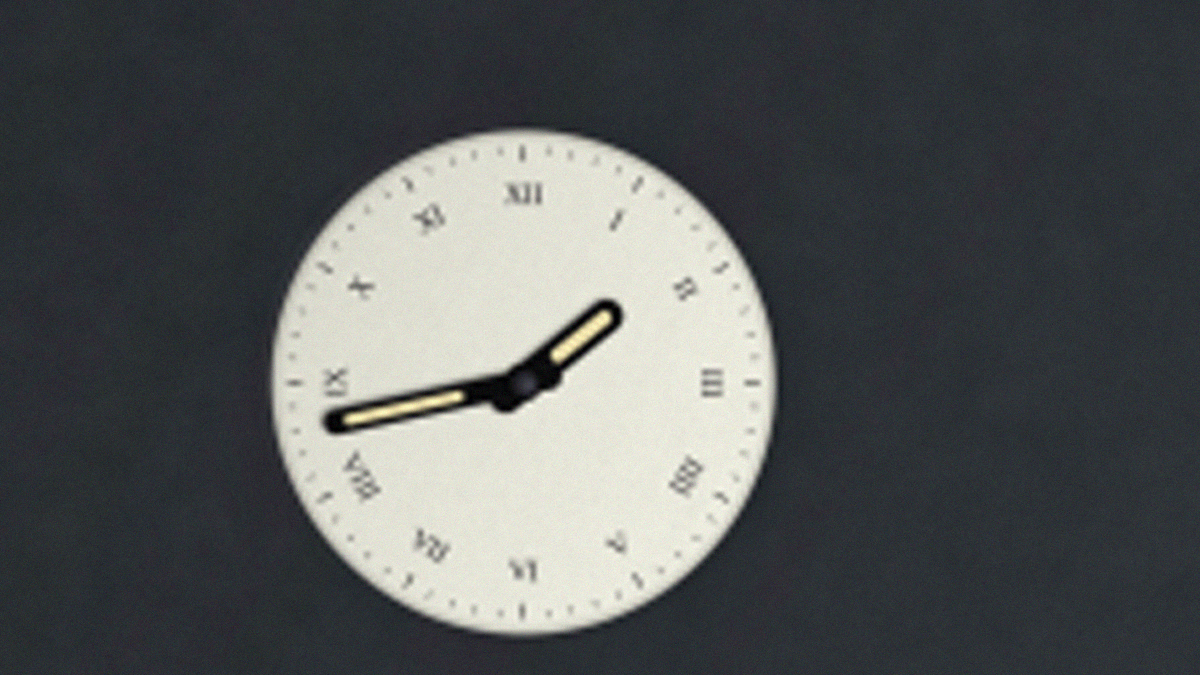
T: 1:43
